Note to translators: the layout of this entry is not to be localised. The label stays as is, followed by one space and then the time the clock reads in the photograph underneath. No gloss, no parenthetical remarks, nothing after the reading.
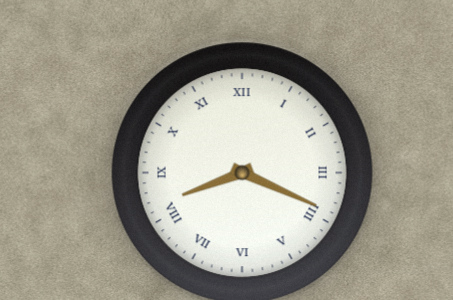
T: 8:19
